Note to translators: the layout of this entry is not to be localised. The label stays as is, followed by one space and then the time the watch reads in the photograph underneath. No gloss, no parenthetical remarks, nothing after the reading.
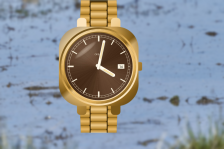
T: 4:02
